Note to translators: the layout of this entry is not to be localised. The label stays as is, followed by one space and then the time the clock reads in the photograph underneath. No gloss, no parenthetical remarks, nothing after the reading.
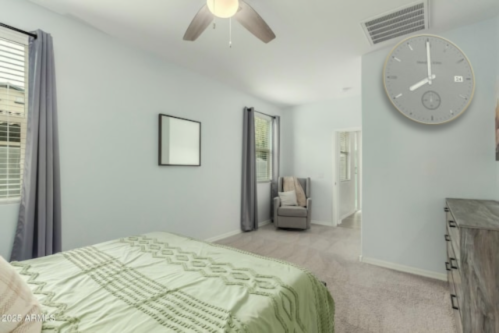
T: 8:00
